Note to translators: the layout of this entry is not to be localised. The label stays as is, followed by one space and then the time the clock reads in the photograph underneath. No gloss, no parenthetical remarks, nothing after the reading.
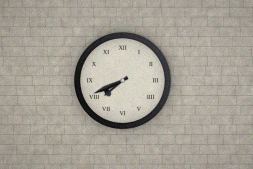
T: 7:41
